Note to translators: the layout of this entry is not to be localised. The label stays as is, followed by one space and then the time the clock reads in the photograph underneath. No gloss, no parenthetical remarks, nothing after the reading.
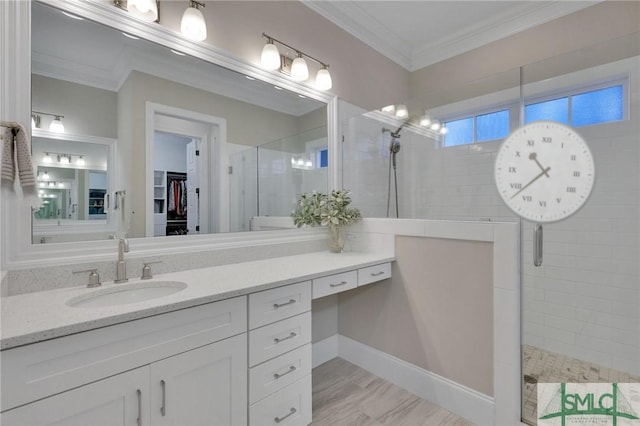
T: 10:38
